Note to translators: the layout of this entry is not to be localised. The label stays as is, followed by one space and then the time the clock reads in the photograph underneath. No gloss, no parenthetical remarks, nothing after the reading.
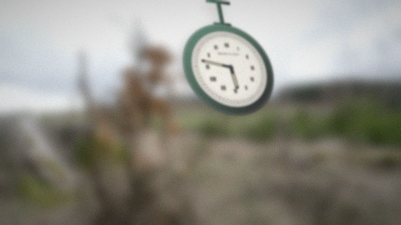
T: 5:47
